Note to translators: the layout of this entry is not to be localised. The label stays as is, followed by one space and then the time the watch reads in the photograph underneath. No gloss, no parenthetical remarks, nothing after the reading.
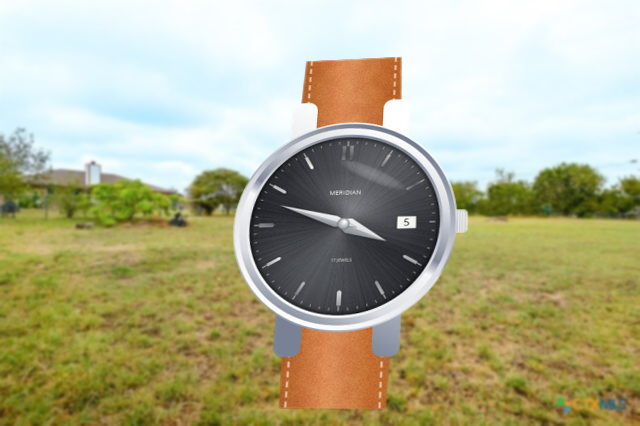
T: 3:48
